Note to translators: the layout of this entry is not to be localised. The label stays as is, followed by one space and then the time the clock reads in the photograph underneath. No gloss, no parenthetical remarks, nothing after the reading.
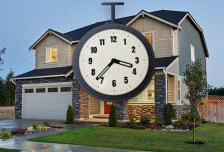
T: 3:37
